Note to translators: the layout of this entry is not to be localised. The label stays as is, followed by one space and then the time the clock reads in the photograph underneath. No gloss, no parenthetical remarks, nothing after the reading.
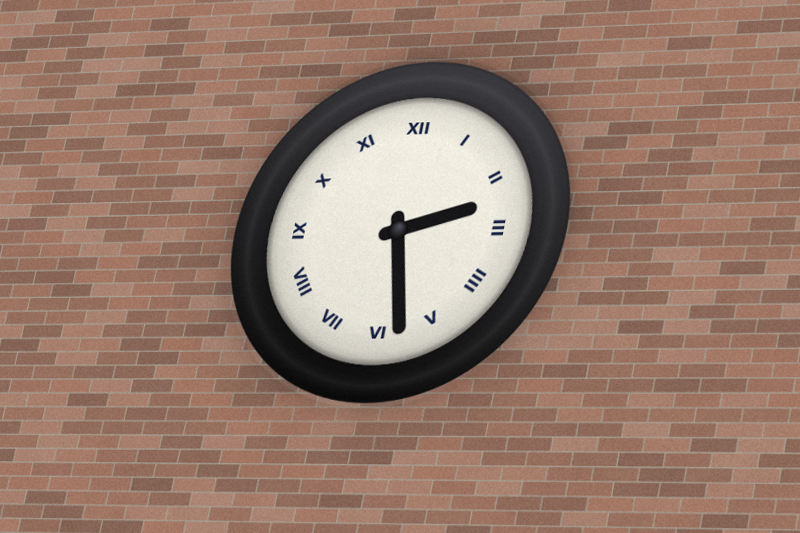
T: 2:28
